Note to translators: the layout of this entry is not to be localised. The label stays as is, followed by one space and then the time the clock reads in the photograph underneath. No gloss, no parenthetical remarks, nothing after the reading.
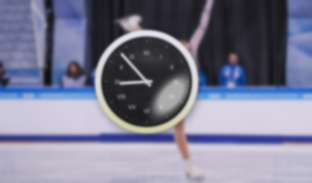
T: 8:53
